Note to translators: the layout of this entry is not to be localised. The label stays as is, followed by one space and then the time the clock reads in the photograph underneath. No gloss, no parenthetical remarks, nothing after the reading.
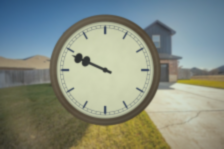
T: 9:49
